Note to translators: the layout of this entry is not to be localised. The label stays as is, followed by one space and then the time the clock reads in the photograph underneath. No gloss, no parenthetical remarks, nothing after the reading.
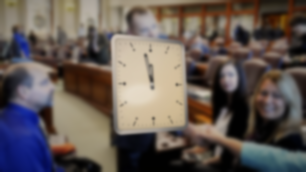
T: 11:58
